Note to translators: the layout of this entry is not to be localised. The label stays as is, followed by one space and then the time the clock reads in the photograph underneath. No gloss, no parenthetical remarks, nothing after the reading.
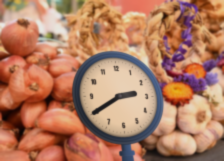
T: 2:40
